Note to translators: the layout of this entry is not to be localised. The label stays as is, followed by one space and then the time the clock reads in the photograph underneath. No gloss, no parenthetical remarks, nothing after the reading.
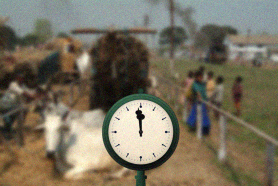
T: 11:59
